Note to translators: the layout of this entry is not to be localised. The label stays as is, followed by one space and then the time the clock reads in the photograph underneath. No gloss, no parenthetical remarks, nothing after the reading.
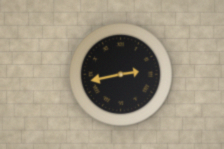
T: 2:43
